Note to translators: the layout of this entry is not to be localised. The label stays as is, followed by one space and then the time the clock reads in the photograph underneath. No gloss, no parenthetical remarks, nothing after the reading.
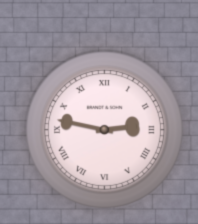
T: 2:47
